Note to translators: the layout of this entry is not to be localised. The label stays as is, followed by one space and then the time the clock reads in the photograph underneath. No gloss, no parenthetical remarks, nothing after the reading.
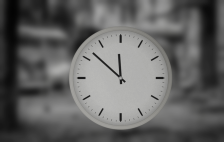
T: 11:52
